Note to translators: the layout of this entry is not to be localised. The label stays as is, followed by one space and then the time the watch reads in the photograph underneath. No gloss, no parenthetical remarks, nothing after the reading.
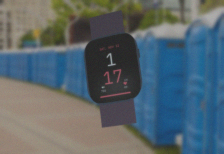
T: 1:17
